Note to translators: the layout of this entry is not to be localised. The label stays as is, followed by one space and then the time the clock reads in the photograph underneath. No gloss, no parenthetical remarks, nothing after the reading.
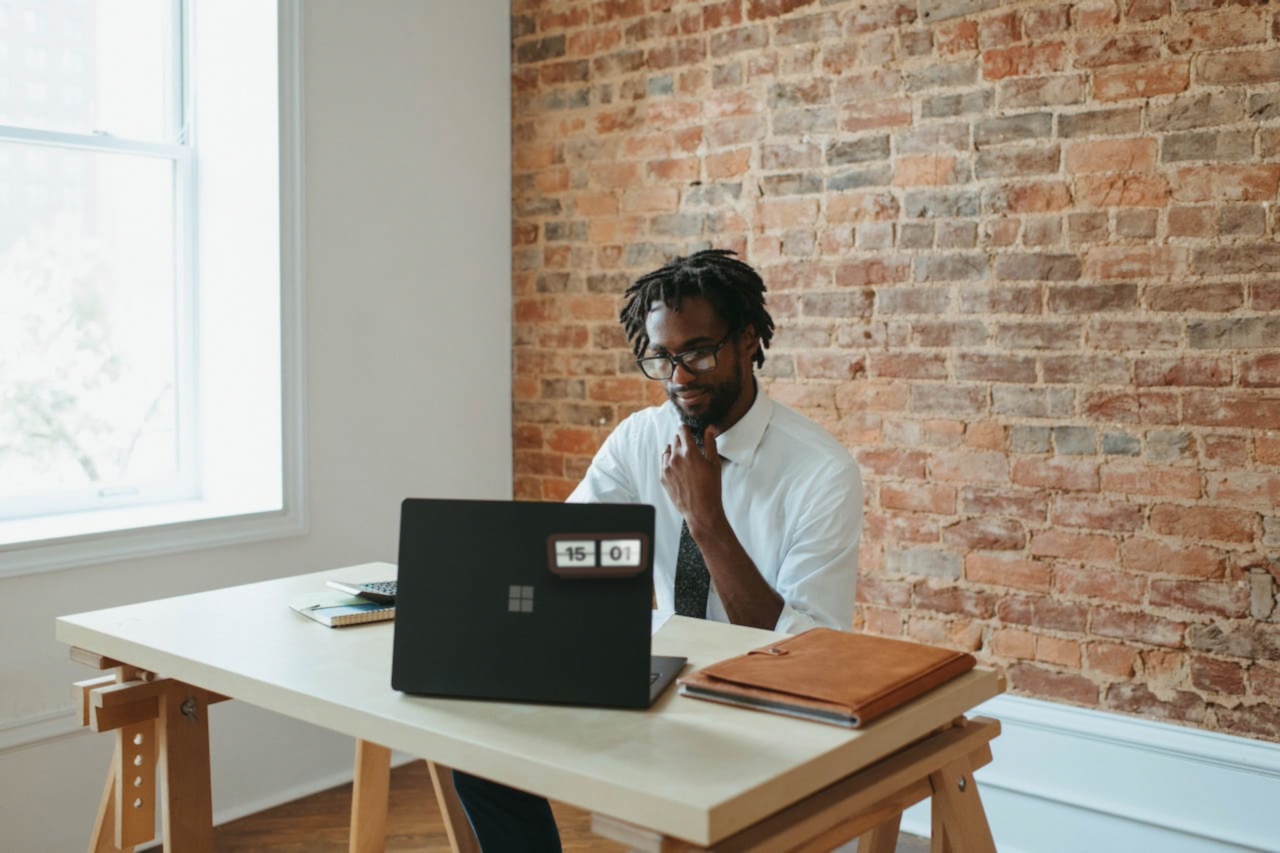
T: 15:01
